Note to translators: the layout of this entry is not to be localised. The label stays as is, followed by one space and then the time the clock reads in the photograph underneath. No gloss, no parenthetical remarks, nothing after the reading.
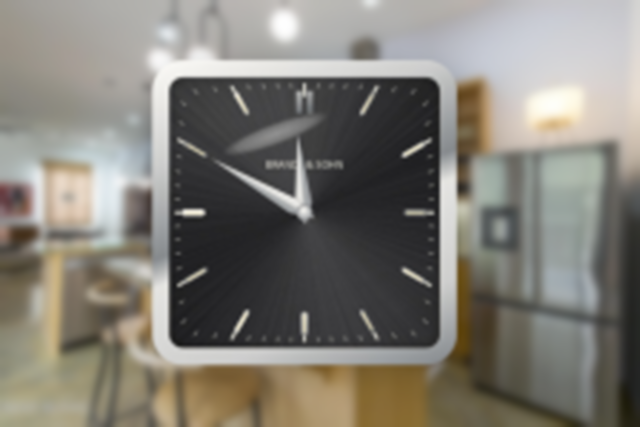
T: 11:50
